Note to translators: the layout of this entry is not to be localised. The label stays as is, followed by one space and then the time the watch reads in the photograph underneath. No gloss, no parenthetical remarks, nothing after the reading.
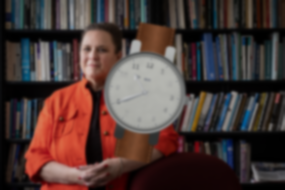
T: 10:40
